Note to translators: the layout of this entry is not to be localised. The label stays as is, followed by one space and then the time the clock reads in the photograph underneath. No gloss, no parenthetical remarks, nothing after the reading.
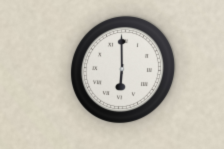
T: 5:59
